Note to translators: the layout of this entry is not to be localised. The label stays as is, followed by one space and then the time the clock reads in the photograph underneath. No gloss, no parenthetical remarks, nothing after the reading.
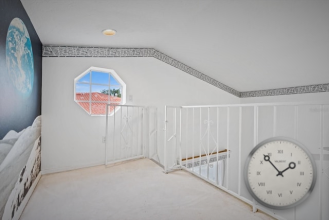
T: 1:53
